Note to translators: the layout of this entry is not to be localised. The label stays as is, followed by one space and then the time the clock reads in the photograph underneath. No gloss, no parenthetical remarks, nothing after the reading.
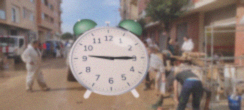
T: 9:15
